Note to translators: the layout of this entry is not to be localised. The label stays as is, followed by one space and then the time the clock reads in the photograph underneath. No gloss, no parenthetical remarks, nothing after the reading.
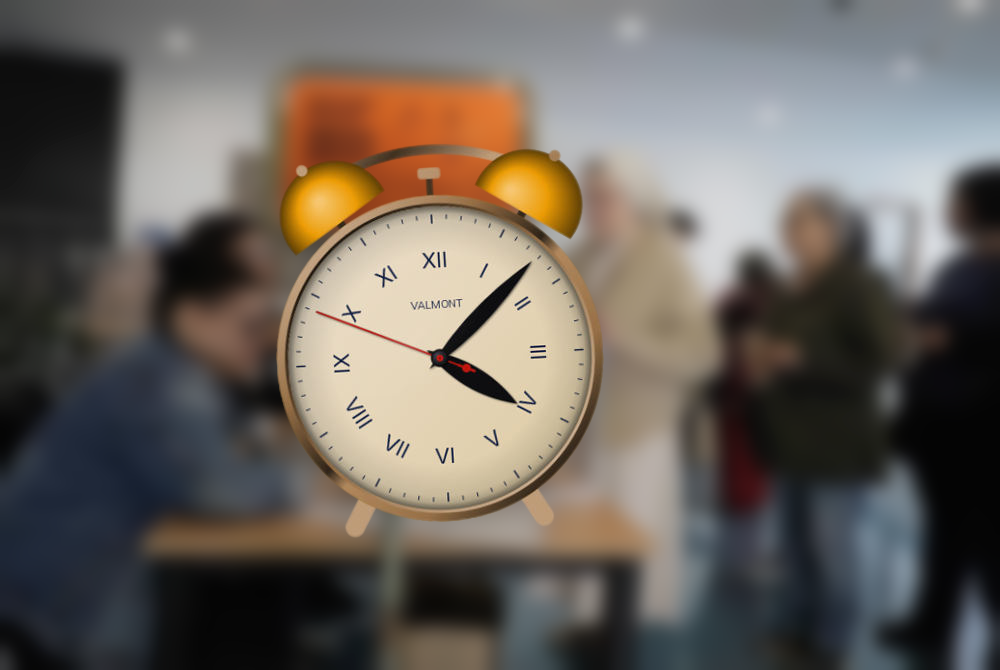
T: 4:07:49
